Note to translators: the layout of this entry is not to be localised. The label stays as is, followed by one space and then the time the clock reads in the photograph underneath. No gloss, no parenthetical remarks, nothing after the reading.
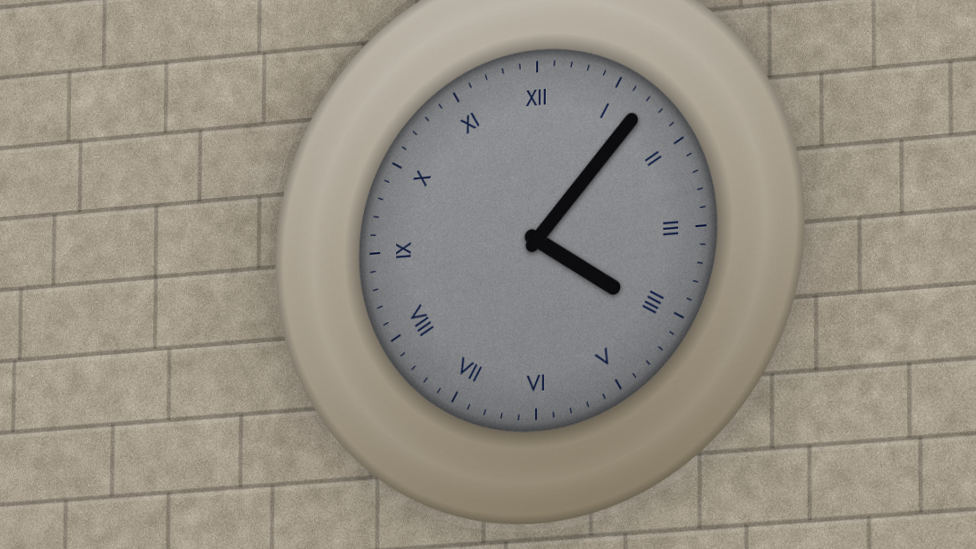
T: 4:07
